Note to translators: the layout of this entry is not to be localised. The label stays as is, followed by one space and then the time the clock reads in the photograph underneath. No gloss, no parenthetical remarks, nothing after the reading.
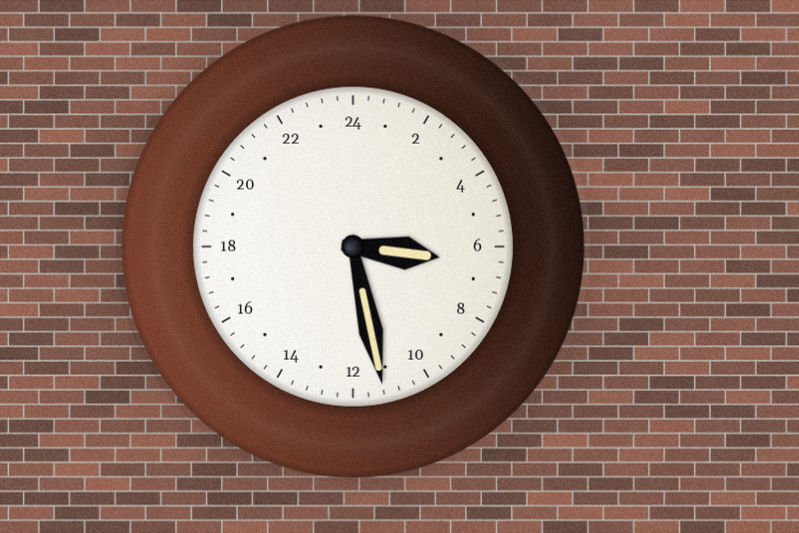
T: 6:28
